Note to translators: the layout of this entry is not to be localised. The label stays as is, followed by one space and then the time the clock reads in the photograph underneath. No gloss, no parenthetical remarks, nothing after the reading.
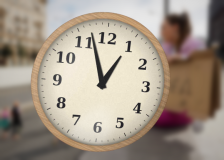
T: 12:57
